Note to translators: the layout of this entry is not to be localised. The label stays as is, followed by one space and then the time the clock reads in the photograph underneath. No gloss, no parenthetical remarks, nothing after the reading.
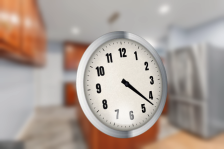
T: 4:22
